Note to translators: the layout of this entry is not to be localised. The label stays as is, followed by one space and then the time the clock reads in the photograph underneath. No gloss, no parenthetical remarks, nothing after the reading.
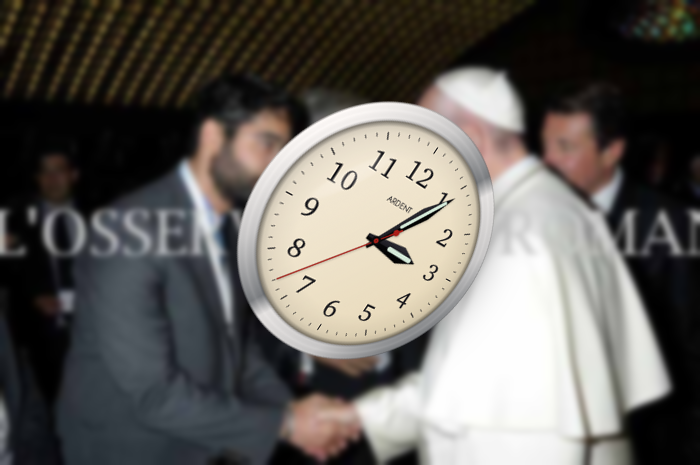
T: 3:05:37
